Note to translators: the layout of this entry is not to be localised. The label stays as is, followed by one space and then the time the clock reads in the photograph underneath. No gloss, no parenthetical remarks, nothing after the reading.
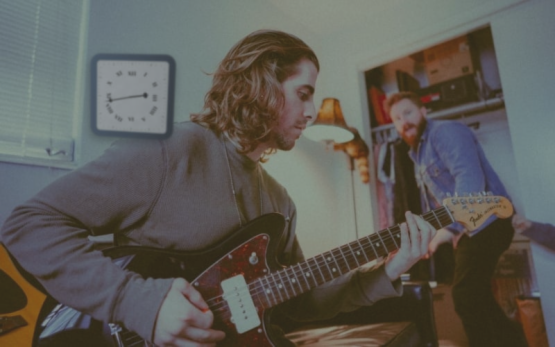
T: 2:43
